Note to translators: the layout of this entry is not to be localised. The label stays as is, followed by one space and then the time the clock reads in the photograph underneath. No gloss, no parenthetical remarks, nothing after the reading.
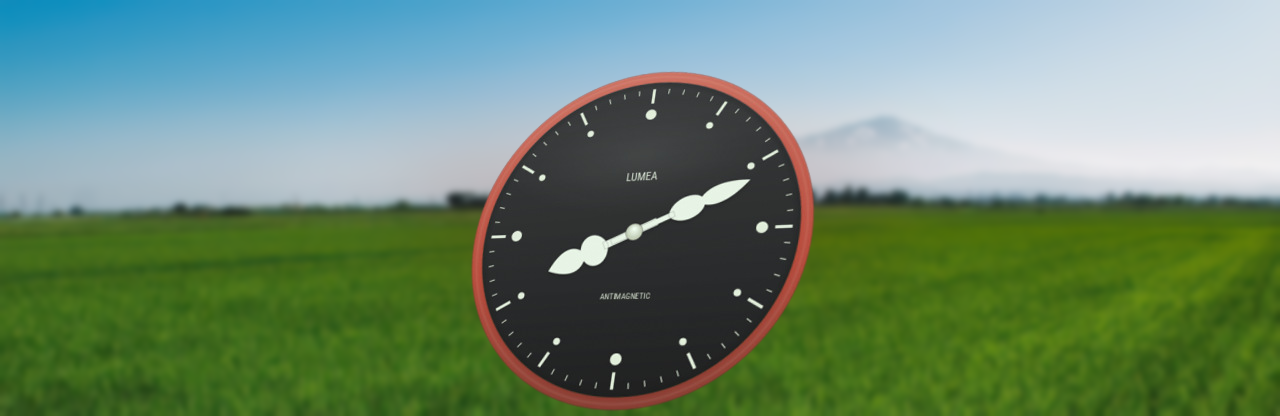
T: 8:11
